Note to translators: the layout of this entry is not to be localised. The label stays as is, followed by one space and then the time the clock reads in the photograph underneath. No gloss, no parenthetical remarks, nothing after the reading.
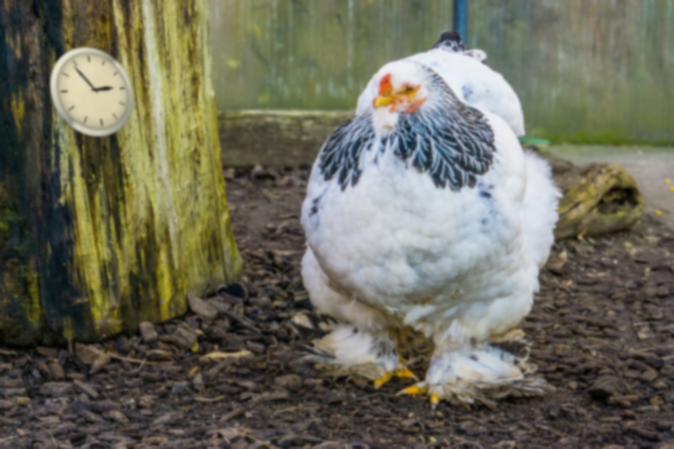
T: 2:54
